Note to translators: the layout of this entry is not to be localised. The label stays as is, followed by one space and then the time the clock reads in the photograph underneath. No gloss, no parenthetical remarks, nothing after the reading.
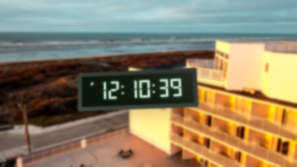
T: 12:10:39
